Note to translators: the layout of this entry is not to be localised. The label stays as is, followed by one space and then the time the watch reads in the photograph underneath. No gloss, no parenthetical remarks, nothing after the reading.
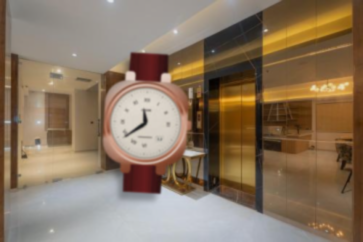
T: 11:39
